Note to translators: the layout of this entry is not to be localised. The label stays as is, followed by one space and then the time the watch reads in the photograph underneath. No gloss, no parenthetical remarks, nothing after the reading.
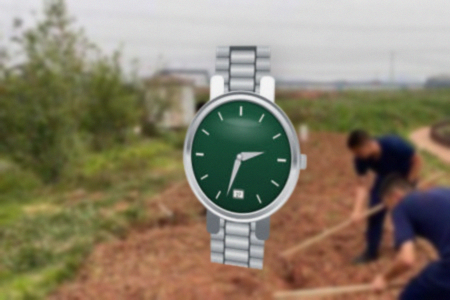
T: 2:33
